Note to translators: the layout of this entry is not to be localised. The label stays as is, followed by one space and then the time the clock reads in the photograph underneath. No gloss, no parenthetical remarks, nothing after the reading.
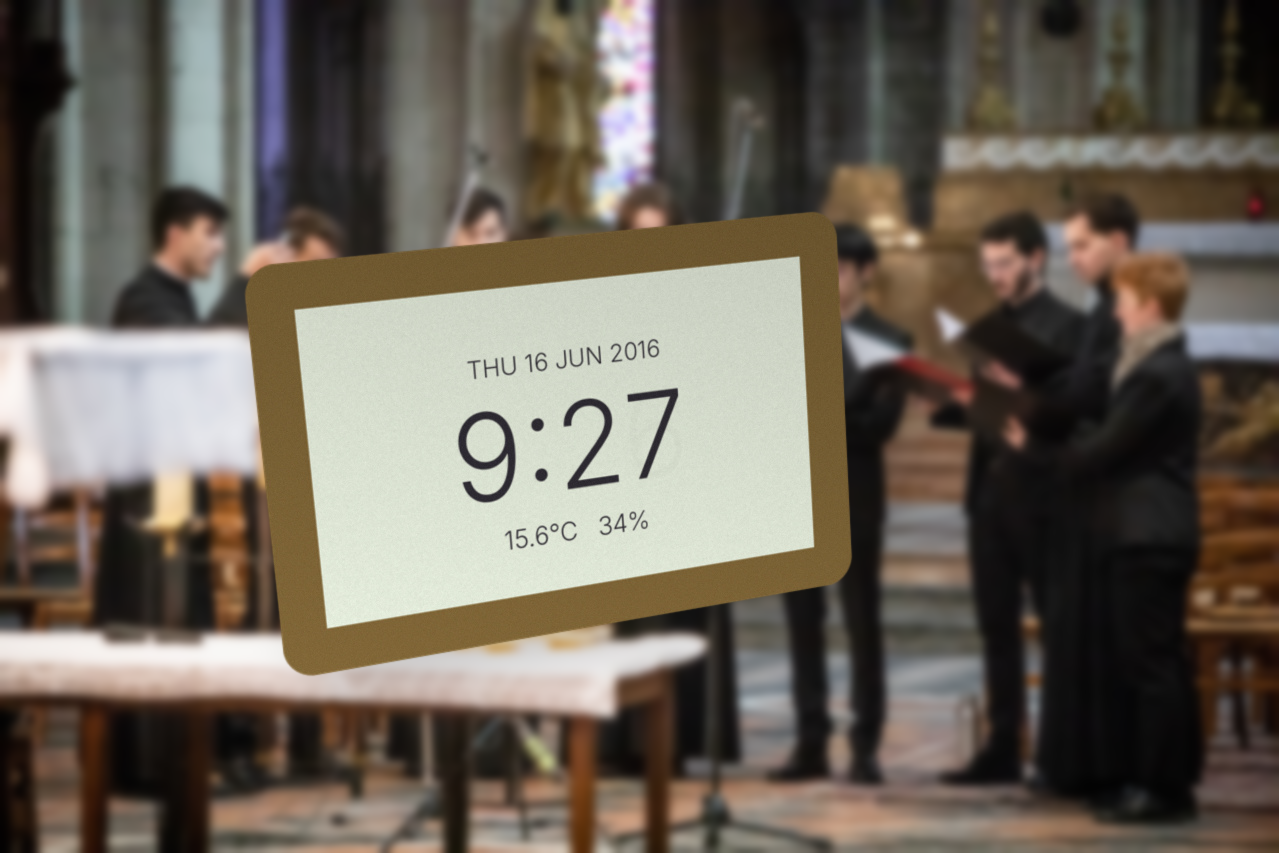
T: 9:27
